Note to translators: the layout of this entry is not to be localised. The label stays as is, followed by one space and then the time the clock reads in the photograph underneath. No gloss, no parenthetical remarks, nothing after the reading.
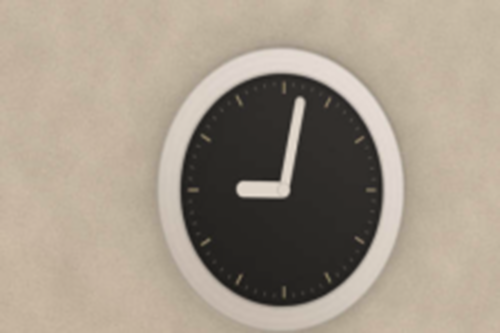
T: 9:02
